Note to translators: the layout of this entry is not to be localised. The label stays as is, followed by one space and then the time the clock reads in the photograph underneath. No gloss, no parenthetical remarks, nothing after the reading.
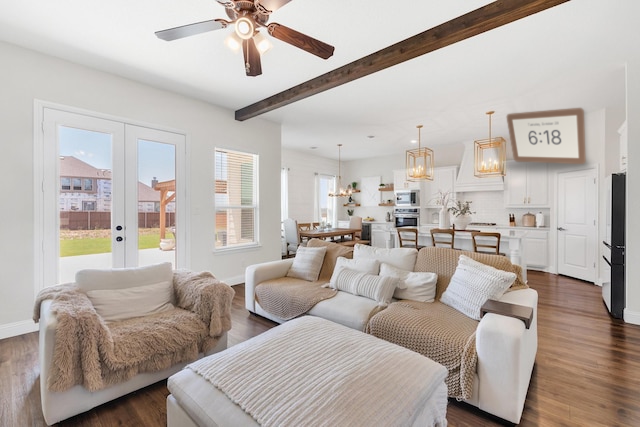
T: 6:18
